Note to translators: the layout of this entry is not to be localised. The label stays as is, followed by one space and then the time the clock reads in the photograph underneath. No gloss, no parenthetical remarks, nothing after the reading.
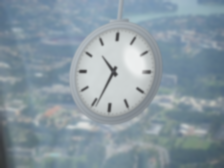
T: 10:34
